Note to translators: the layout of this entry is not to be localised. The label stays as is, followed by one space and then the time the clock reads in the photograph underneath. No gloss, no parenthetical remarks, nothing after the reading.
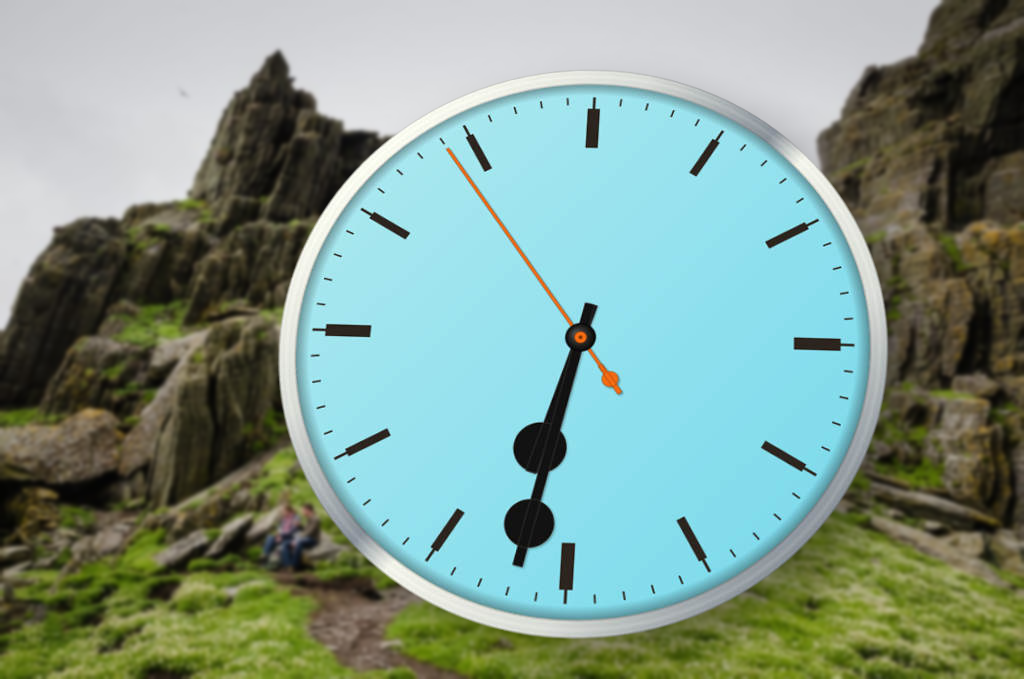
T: 6:31:54
